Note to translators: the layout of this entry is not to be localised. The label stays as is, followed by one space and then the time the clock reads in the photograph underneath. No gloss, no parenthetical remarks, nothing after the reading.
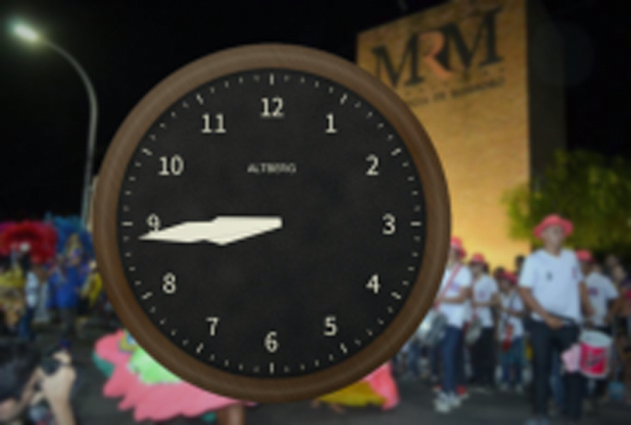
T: 8:44
